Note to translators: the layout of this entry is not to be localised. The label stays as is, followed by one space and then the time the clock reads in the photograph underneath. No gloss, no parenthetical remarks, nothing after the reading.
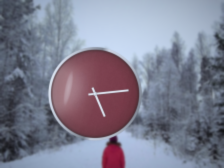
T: 5:14
